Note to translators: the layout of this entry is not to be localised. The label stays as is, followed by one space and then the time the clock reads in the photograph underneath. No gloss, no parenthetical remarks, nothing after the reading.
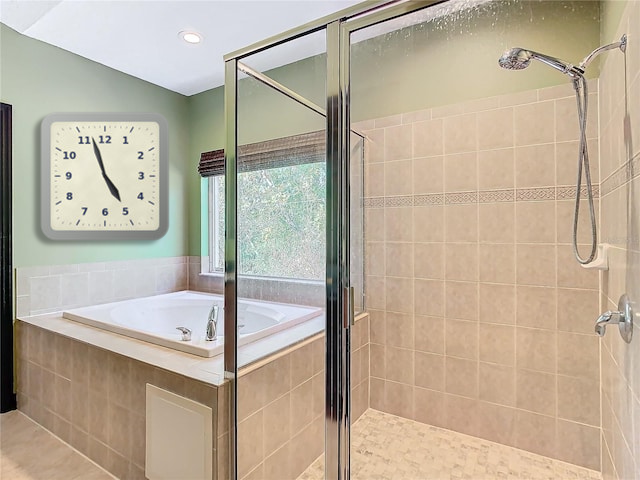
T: 4:57
